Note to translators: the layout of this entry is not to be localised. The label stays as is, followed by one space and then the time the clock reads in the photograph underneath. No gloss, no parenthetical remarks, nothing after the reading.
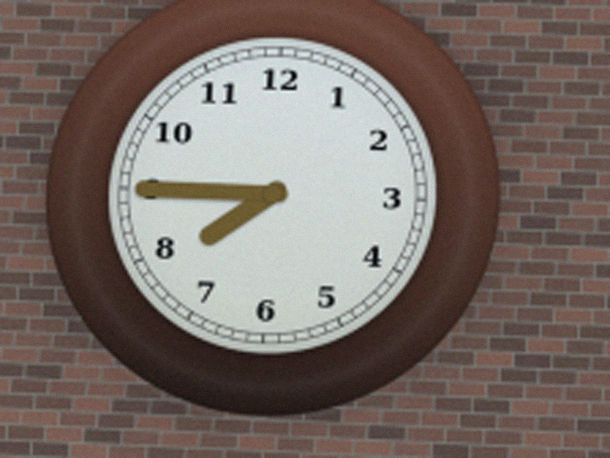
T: 7:45
